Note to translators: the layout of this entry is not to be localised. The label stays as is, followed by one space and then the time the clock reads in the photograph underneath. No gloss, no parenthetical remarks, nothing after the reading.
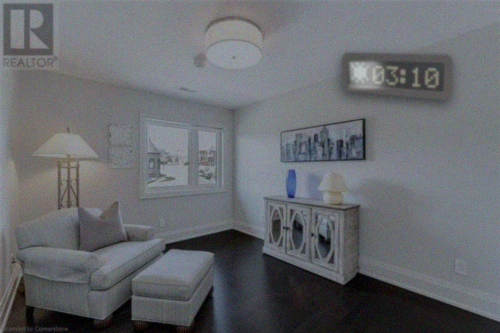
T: 3:10
